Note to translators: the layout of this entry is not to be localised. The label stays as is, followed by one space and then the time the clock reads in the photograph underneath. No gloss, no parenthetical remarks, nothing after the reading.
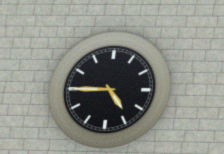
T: 4:45
